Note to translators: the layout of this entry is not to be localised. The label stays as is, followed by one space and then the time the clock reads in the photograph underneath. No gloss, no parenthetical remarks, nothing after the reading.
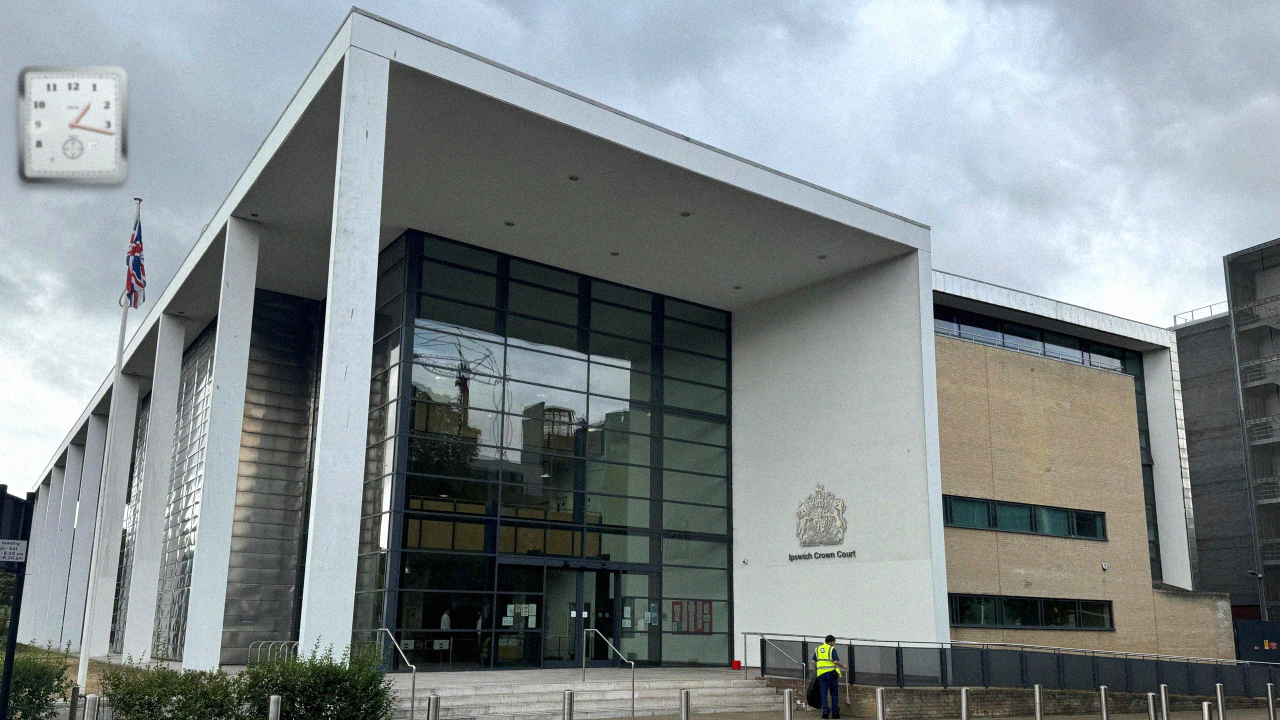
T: 1:17
